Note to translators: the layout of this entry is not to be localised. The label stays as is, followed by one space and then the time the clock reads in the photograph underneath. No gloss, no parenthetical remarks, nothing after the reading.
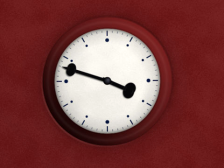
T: 3:48
